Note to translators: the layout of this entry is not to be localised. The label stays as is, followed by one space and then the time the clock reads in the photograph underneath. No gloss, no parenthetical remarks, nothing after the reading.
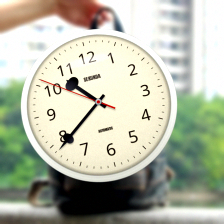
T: 10:38:51
